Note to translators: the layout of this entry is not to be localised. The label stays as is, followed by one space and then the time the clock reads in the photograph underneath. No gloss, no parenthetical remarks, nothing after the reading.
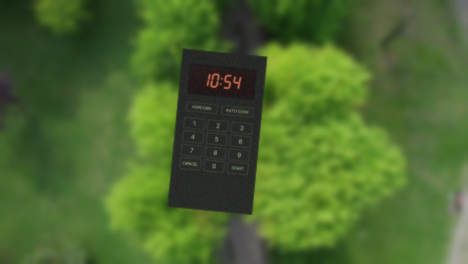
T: 10:54
